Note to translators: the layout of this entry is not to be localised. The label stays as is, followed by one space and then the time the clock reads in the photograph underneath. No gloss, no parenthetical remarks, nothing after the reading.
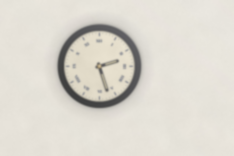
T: 2:27
